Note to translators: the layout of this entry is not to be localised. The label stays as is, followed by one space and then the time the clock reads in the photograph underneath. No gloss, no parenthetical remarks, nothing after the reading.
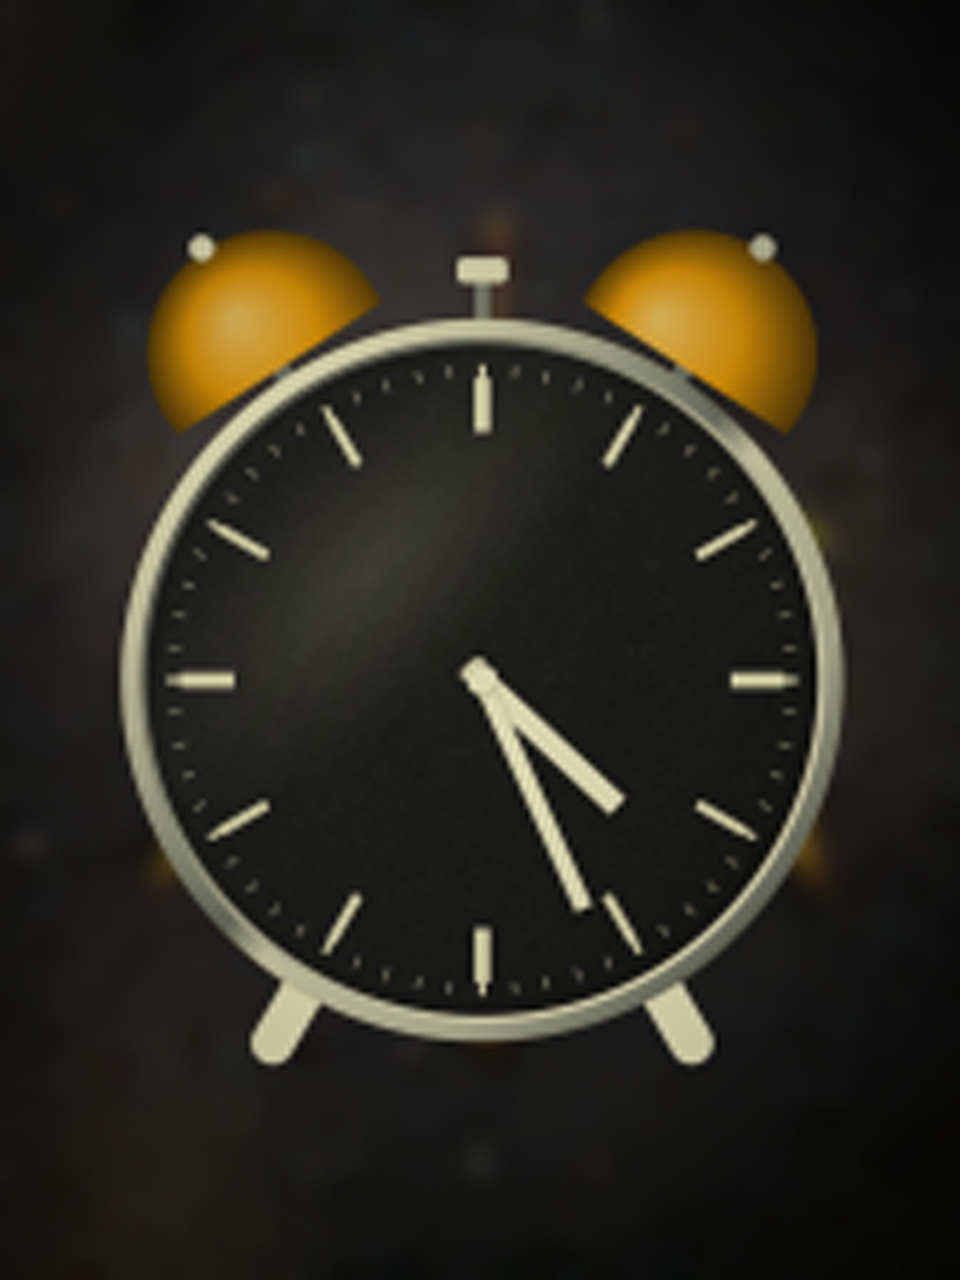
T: 4:26
